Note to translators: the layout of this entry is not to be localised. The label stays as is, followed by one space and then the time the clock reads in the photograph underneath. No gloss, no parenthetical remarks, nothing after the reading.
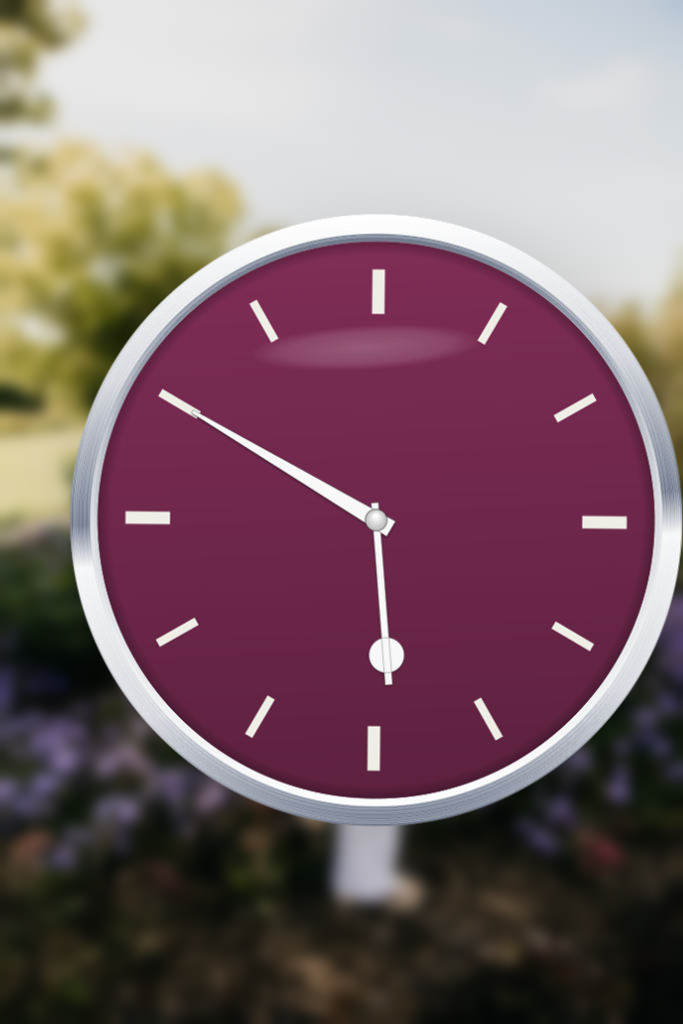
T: 5:50
